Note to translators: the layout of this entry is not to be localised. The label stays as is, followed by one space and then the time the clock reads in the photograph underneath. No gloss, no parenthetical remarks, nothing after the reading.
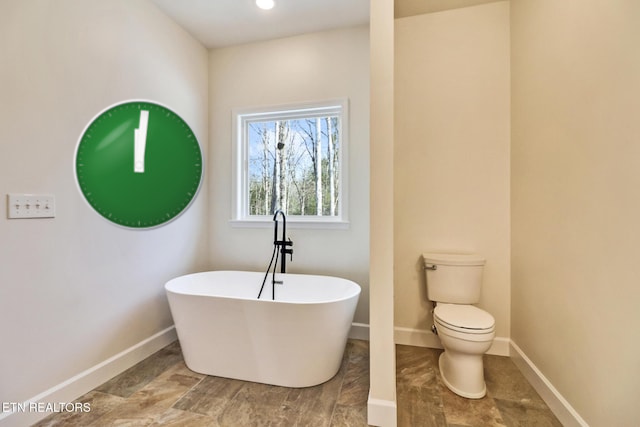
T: 12:01
